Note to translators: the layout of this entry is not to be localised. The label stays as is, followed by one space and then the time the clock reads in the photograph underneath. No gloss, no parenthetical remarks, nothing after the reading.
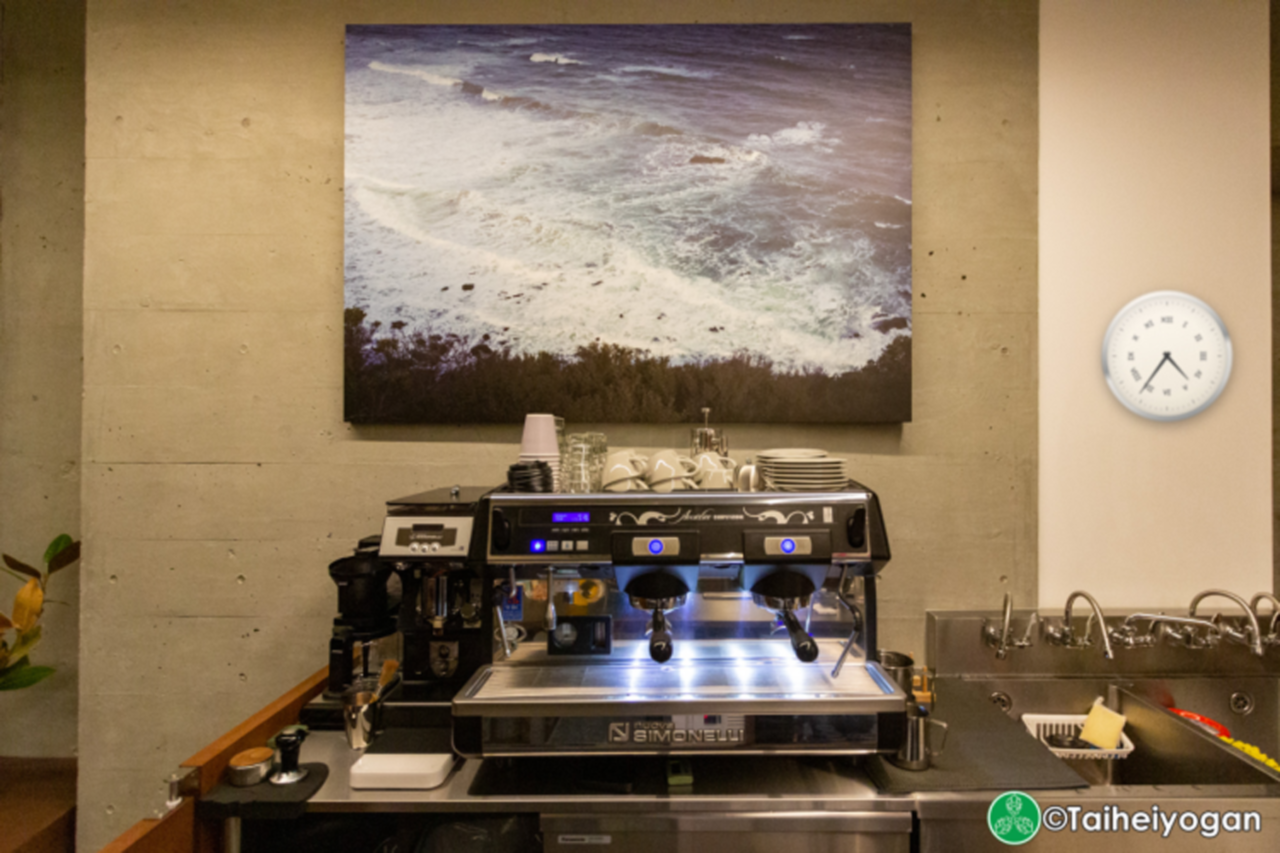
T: 4:36
